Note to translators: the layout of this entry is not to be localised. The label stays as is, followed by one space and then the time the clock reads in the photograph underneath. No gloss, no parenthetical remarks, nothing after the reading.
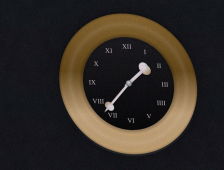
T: 1:37
